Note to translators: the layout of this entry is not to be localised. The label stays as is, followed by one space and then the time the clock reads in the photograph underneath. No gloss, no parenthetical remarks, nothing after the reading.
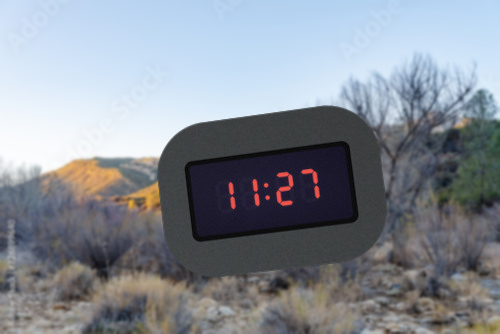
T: 11:27
